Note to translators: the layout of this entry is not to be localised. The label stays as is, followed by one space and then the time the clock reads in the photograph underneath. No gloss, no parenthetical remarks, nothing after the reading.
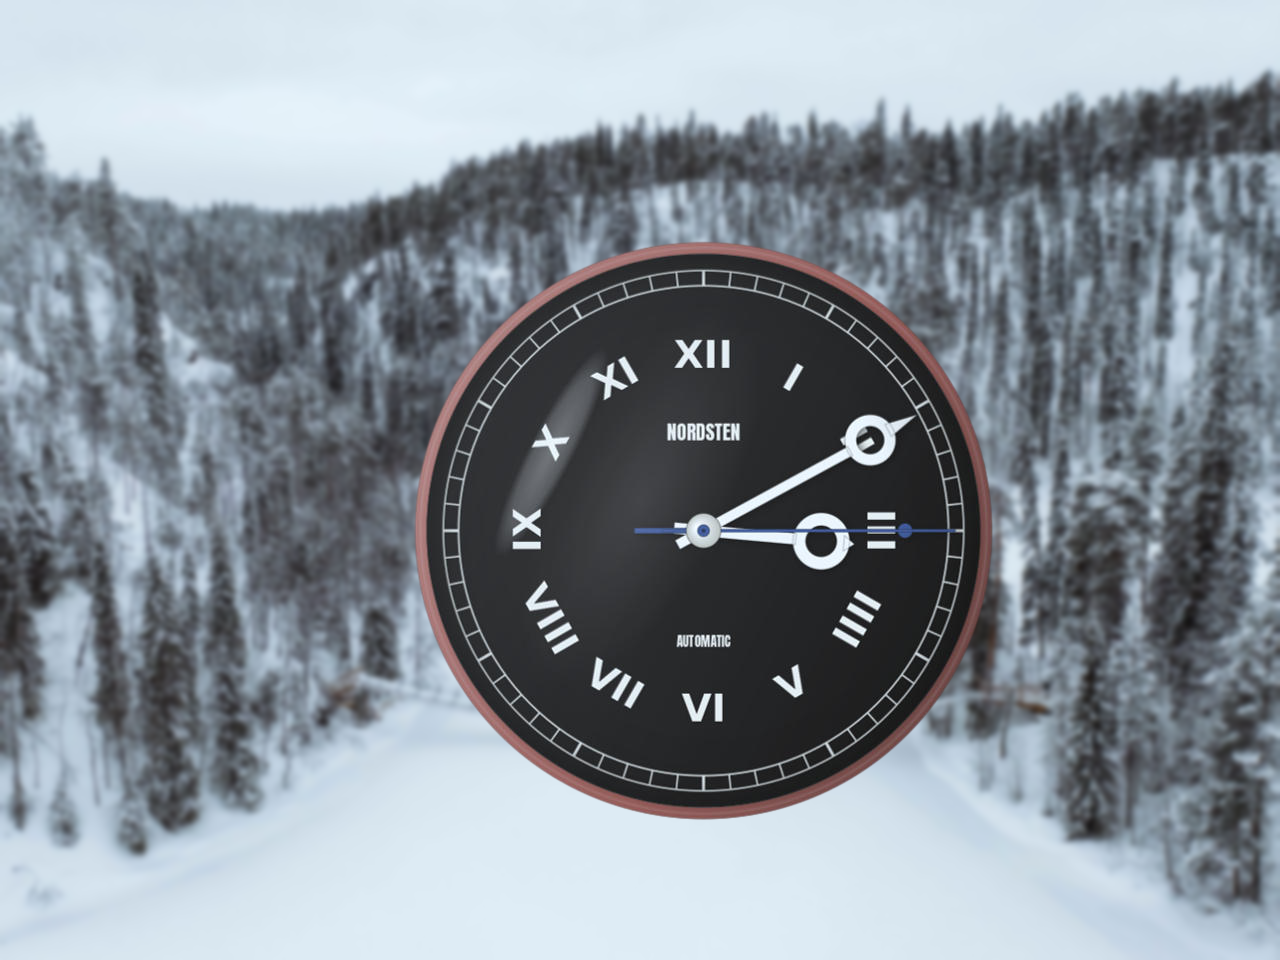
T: 3:10:15
